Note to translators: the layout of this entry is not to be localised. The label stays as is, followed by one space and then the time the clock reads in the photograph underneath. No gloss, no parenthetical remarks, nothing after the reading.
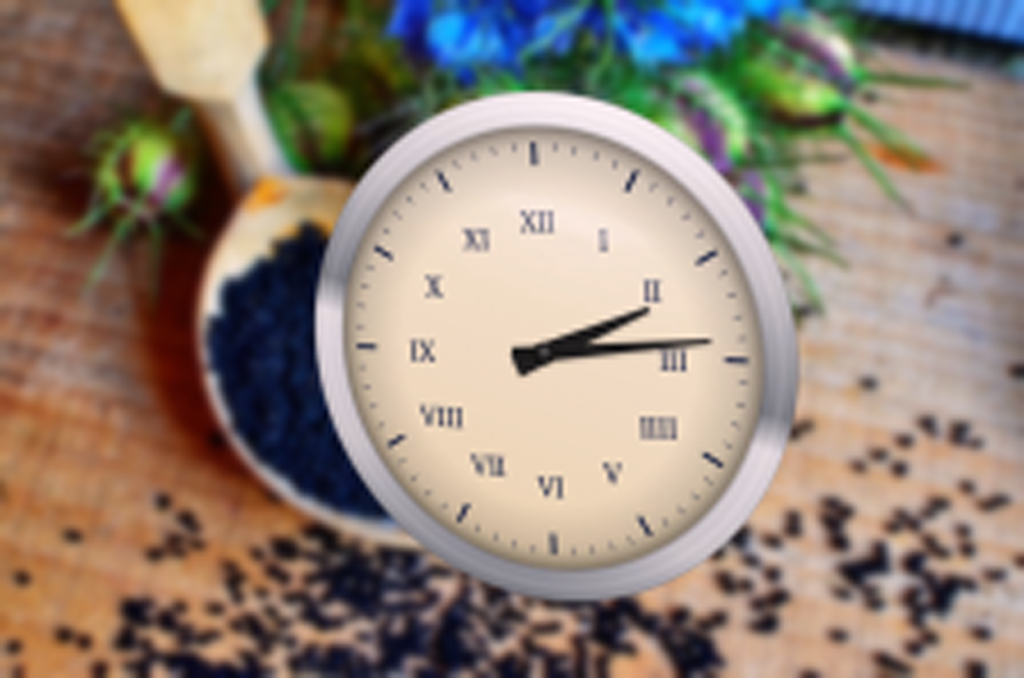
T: 2:14
